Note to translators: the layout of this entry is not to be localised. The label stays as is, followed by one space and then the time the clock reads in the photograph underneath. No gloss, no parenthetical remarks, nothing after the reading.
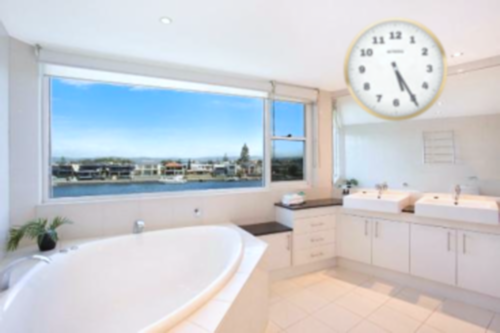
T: 5:25
